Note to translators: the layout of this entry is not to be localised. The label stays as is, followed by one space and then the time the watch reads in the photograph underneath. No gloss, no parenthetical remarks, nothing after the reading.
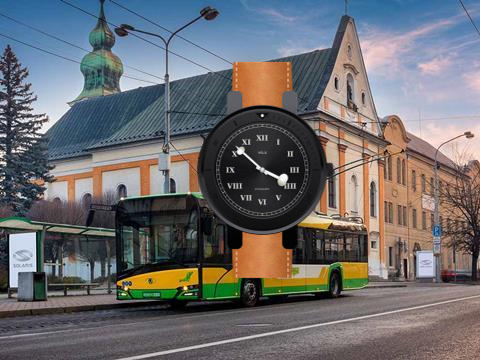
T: 3:52
